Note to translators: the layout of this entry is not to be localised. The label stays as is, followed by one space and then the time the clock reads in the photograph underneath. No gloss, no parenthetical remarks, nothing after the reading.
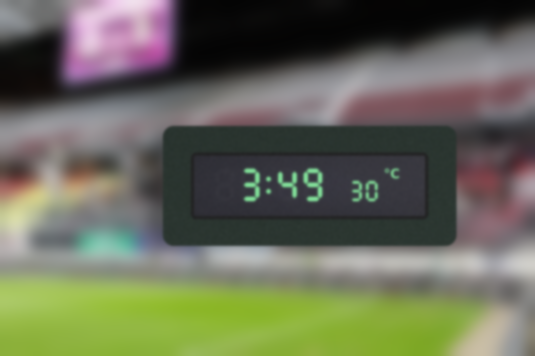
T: 3:49
